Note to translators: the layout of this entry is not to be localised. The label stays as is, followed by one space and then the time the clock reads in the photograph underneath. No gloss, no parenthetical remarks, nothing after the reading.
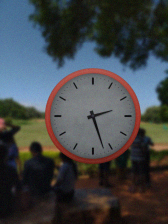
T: 2:27
